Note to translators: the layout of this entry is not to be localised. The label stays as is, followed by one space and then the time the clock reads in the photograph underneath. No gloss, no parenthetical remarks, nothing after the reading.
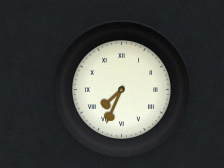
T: 7:34
